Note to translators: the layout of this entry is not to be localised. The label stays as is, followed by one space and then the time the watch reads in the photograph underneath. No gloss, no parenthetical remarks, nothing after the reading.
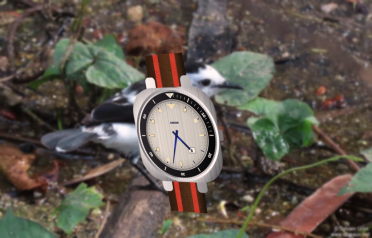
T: 4:33
